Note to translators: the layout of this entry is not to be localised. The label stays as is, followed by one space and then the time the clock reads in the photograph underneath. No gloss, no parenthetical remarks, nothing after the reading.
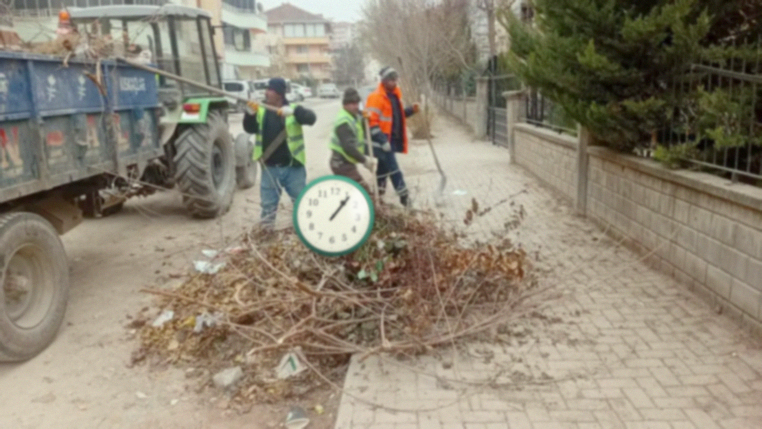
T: 1:06
